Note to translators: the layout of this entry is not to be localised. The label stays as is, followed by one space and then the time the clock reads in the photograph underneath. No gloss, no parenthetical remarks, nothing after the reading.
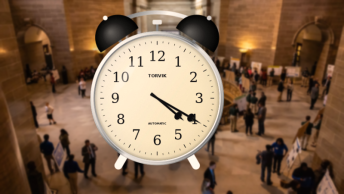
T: 4:20
